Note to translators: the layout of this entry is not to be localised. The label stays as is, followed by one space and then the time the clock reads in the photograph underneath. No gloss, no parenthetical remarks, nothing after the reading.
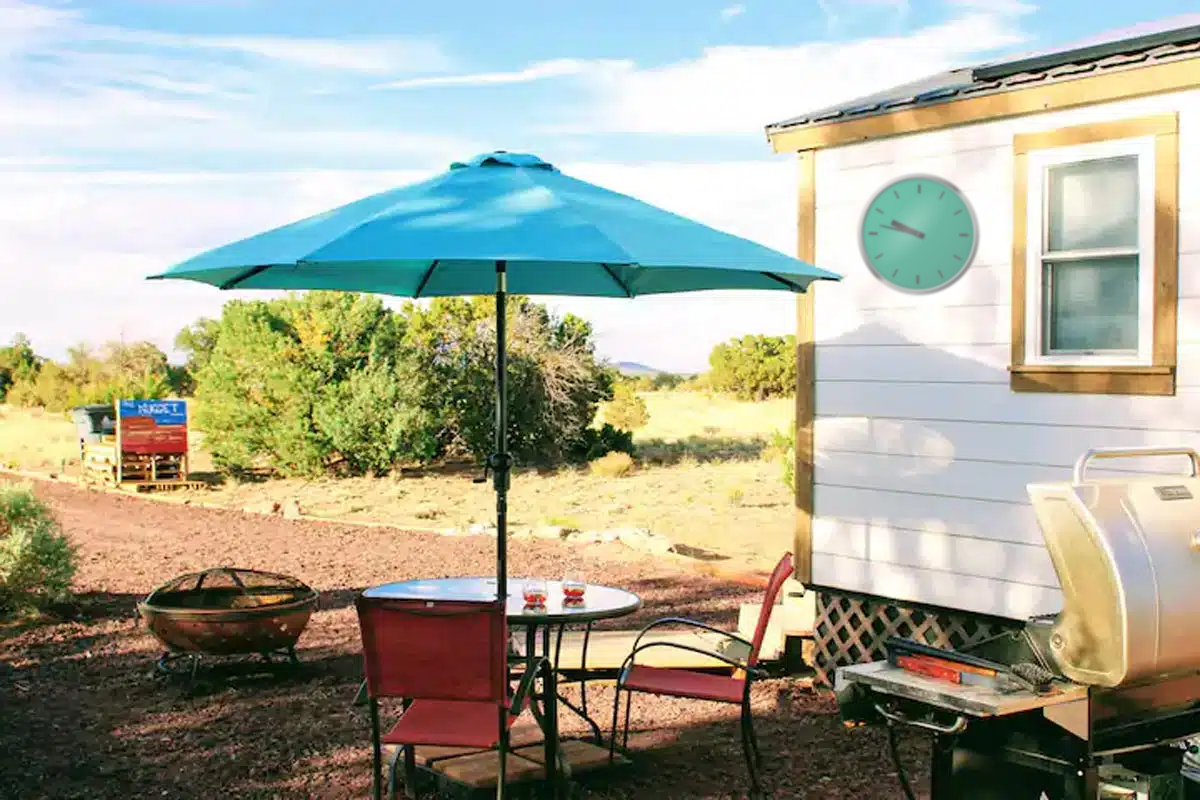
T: 9:47
